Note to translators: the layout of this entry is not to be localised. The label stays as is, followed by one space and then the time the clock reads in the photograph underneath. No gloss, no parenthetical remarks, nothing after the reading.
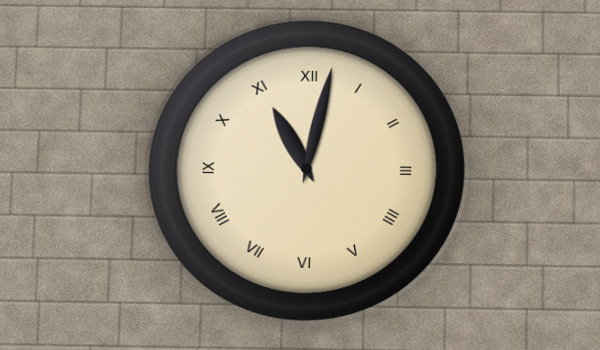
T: 11:02
